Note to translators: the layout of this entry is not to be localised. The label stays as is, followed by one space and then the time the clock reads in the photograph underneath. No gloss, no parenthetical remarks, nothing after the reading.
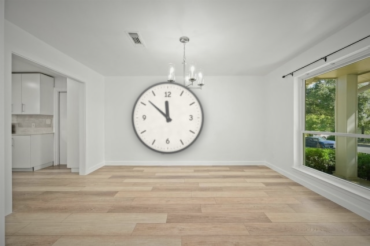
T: 11:52
